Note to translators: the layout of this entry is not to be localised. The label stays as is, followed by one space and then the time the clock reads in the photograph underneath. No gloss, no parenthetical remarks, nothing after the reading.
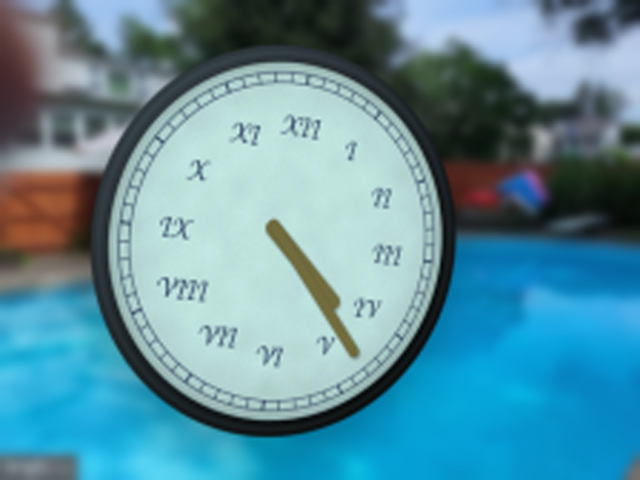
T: 4:23
